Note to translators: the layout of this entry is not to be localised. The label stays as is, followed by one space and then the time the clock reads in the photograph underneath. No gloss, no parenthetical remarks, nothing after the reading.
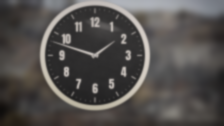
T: 1:48
